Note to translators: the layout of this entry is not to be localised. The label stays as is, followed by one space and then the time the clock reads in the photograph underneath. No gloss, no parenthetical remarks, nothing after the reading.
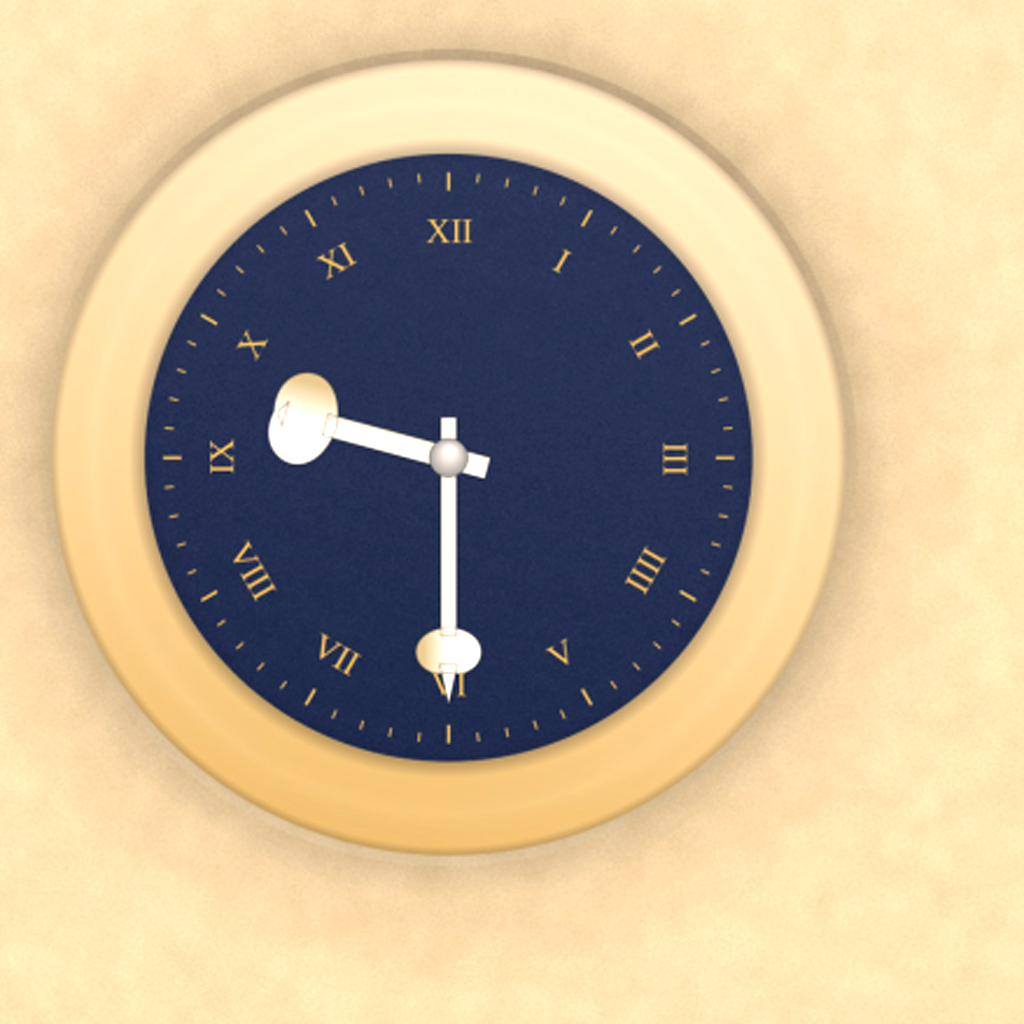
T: 9:30
